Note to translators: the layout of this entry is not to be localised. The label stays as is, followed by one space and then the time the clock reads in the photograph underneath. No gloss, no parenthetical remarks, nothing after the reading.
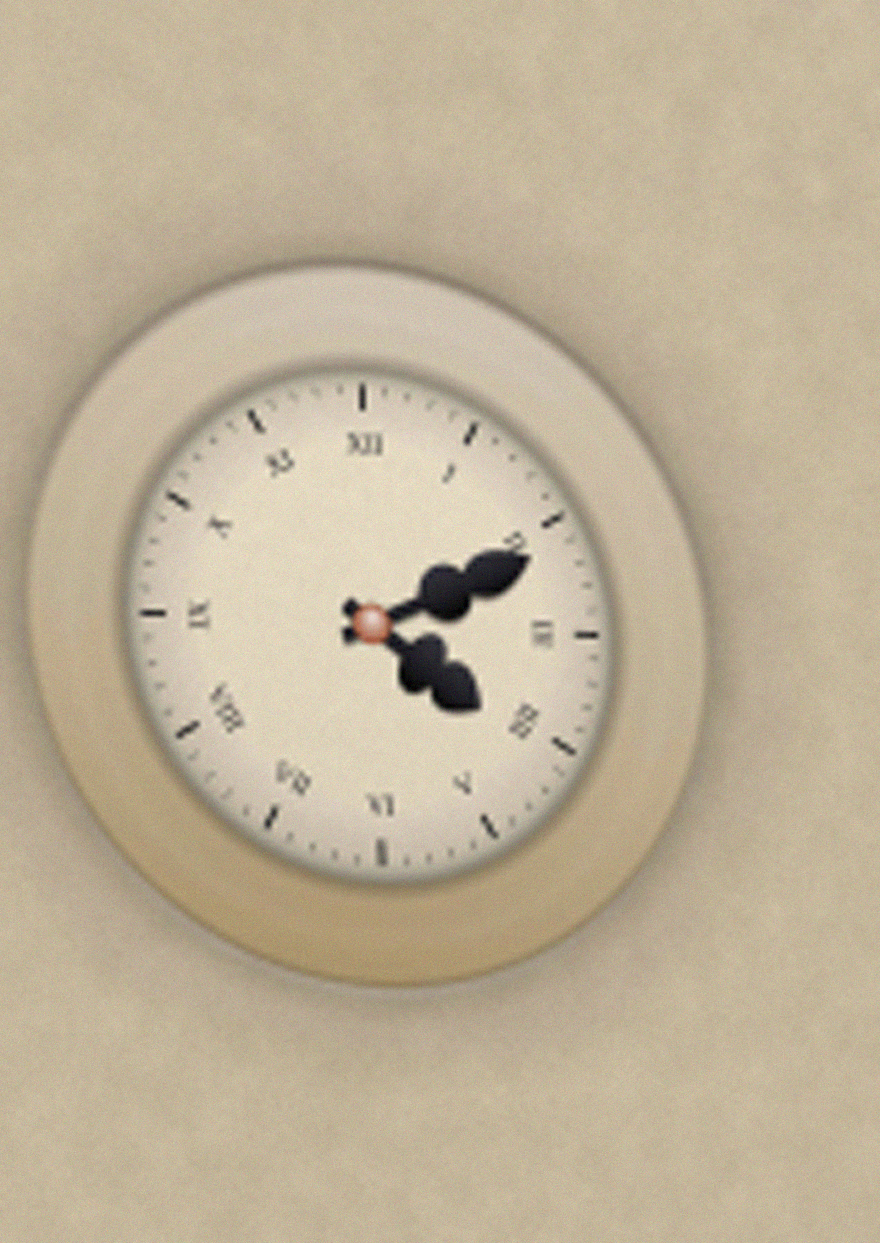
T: 4:11
